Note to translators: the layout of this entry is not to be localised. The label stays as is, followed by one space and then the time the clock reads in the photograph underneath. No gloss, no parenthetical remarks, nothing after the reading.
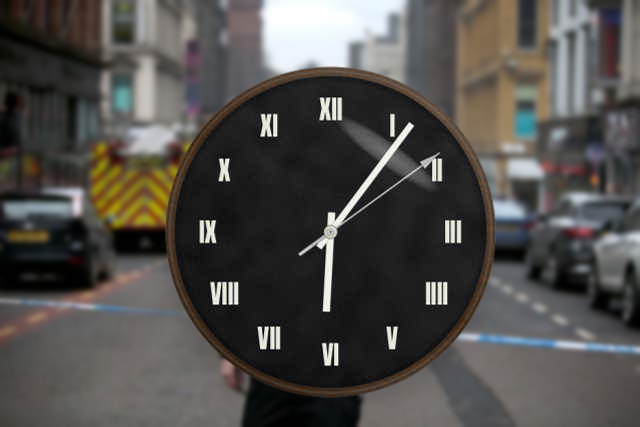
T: 6:06:09
